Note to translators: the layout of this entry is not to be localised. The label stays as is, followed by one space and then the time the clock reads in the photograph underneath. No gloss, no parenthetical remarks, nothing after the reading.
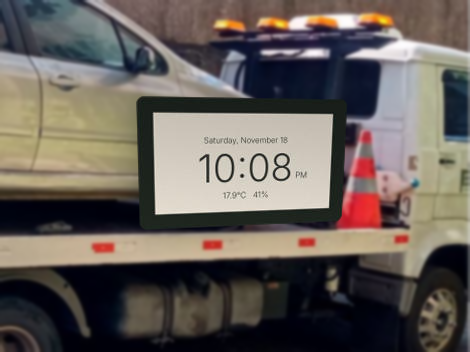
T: 10:08
